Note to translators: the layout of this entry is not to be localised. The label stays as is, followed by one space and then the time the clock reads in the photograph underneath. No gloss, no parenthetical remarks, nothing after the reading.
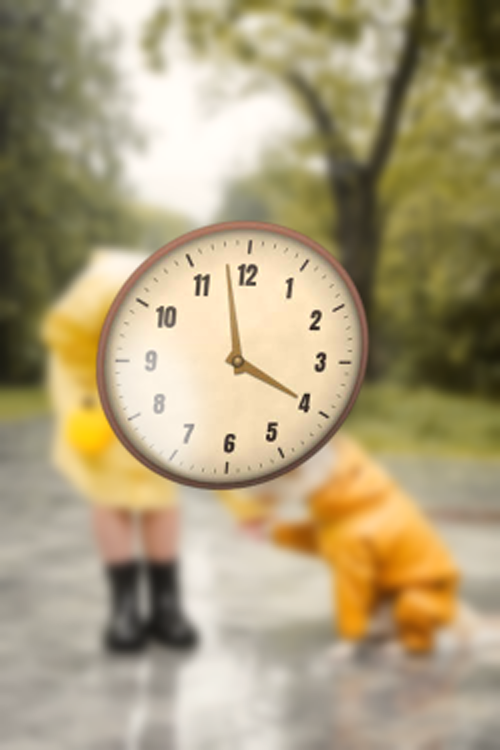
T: 3:58
